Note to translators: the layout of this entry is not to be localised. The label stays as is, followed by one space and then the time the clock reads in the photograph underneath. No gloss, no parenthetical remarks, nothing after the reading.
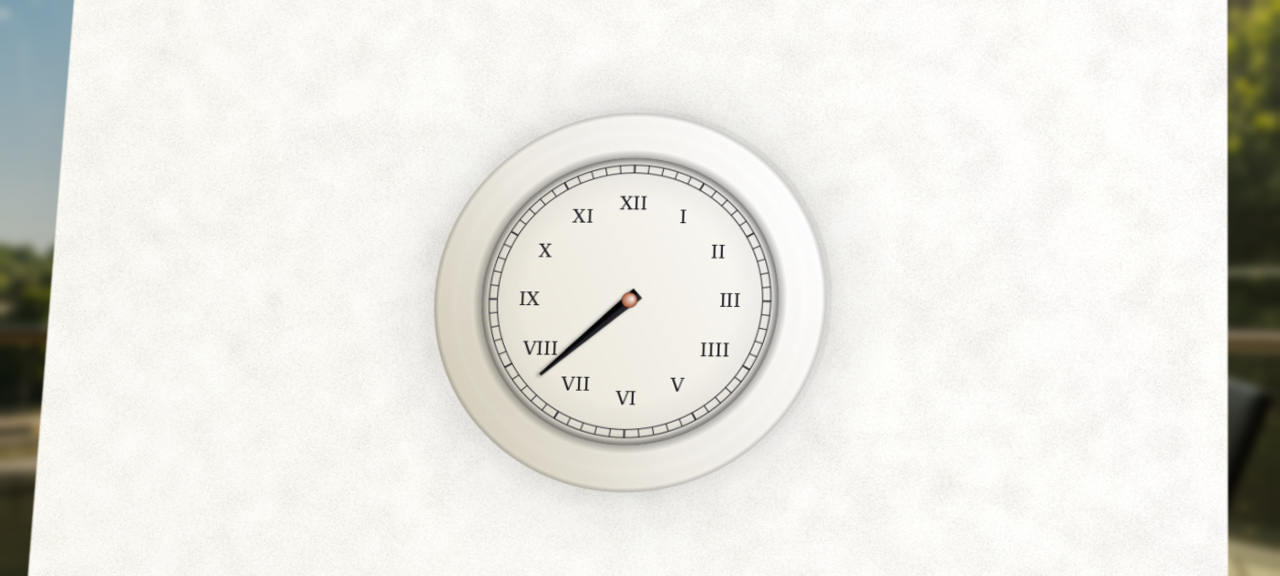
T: 7:38
